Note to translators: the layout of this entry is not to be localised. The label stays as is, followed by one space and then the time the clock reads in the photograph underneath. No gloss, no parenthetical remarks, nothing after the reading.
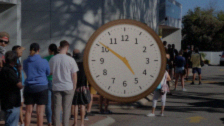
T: 4:51
